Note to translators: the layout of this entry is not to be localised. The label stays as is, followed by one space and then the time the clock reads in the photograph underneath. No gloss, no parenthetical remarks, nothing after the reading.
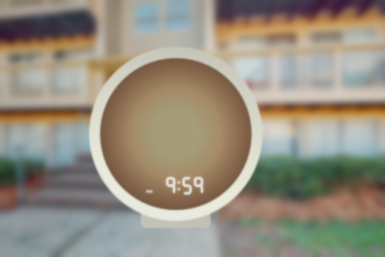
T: 9:59
